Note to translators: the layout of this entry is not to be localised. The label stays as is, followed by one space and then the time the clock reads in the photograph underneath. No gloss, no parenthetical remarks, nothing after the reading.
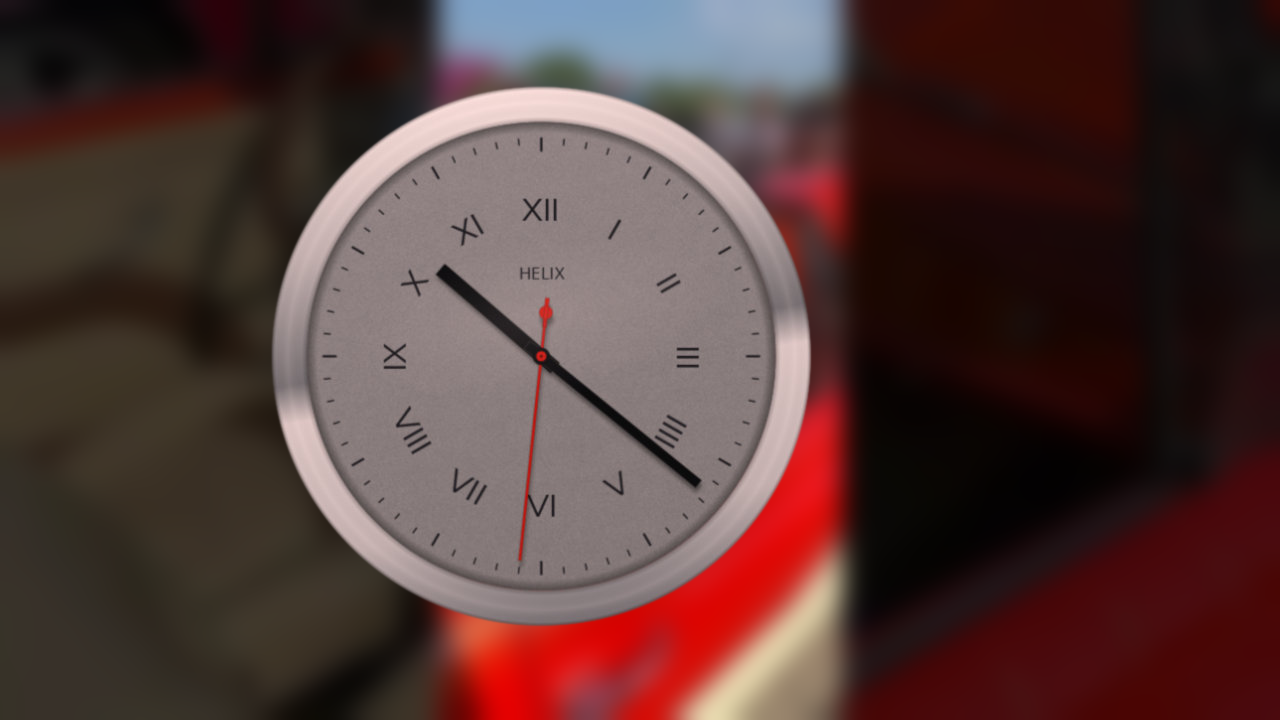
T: 10:21:31
